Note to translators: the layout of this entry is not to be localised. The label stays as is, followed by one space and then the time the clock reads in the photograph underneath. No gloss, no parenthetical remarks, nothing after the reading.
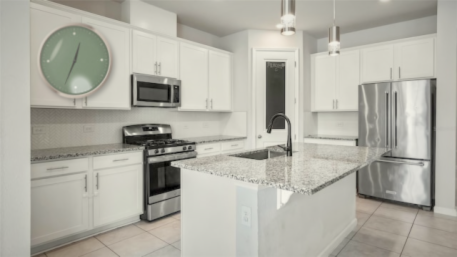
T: 12:34
